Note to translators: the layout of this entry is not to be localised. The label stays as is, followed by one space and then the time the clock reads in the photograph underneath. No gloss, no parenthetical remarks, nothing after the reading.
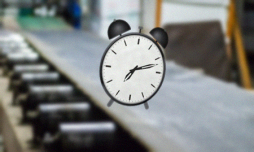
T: 7:12
